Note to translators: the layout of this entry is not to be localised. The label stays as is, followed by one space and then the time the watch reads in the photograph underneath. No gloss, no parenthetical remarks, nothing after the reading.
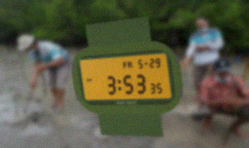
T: 3:53
